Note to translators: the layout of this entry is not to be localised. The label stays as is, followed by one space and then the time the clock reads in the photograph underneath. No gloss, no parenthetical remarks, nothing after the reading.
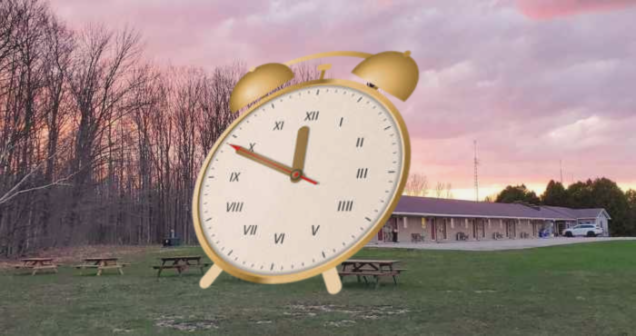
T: 11:48:49
